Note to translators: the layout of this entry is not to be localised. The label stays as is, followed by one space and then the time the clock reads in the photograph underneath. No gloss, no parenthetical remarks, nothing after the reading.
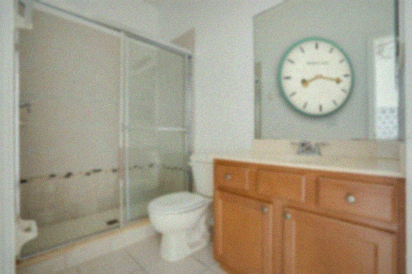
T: 8:17
